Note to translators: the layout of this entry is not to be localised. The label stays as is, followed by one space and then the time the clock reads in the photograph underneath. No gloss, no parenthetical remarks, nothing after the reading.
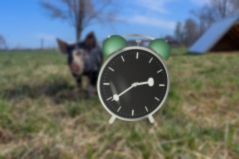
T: 2:39
